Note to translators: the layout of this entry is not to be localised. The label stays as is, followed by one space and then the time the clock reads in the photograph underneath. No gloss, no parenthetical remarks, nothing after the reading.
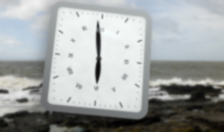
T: 5:59
